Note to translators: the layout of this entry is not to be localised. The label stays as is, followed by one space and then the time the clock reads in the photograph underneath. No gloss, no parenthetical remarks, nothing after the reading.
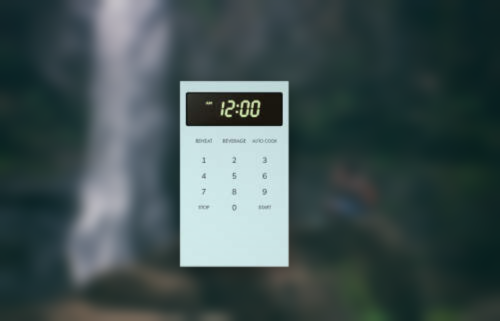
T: 12:00
